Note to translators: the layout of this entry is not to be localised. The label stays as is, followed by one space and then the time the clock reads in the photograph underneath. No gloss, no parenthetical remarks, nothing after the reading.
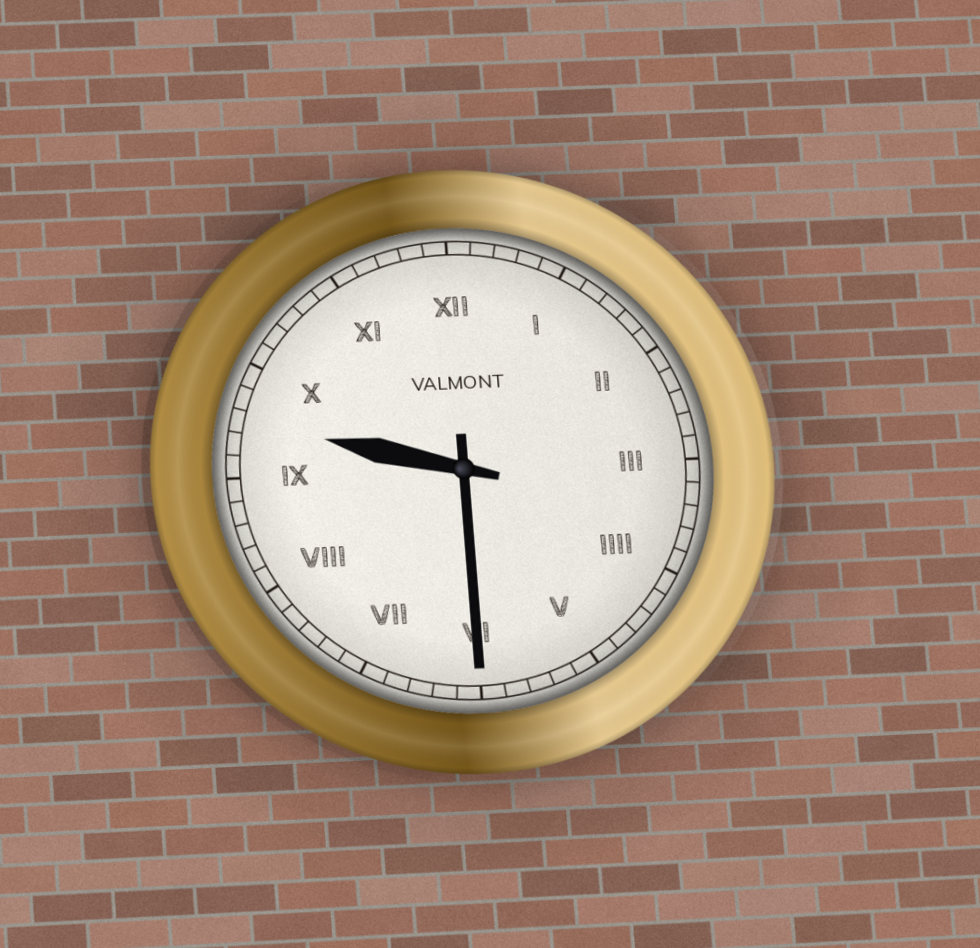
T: 9:30
